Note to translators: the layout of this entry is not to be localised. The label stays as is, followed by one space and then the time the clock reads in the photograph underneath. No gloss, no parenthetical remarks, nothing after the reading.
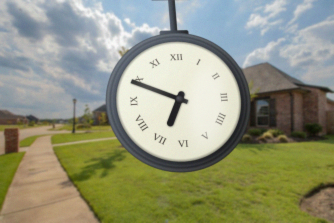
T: 6:49
